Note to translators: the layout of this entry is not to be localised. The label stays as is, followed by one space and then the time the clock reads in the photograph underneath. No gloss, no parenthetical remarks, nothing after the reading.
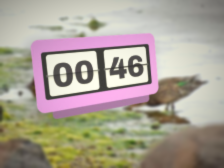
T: 0:46
